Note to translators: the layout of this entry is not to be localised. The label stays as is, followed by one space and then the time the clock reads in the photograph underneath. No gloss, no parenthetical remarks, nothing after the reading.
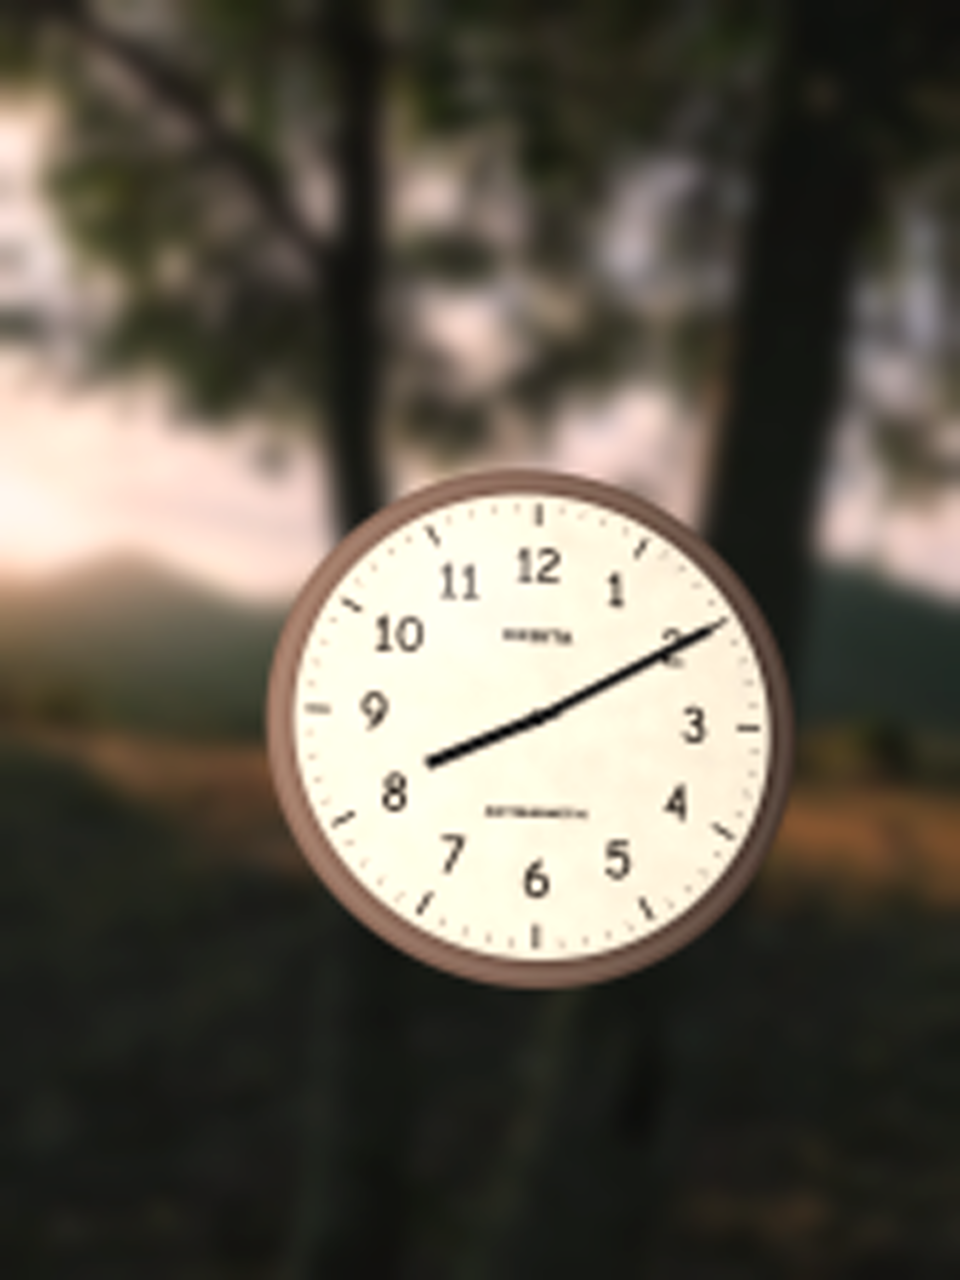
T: 8:10
